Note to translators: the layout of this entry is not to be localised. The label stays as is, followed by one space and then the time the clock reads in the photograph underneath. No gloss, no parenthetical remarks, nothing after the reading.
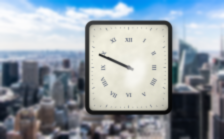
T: 9:49
